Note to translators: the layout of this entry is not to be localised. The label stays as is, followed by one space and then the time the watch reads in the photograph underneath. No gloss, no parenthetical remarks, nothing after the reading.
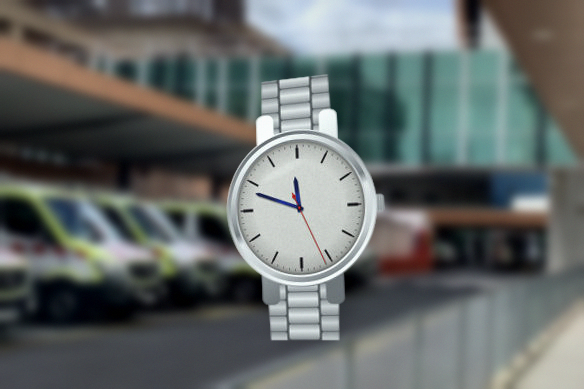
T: 11:48:26
